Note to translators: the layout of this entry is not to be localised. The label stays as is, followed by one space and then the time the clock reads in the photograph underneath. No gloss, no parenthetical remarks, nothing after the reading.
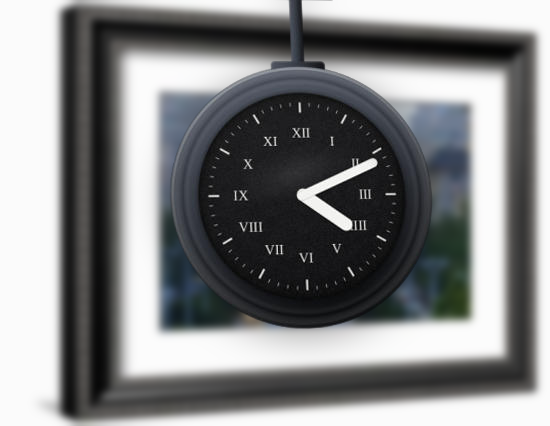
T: 4:11
